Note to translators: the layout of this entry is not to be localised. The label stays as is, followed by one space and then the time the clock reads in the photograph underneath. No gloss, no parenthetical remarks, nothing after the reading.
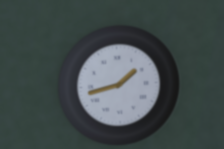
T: 1:43
